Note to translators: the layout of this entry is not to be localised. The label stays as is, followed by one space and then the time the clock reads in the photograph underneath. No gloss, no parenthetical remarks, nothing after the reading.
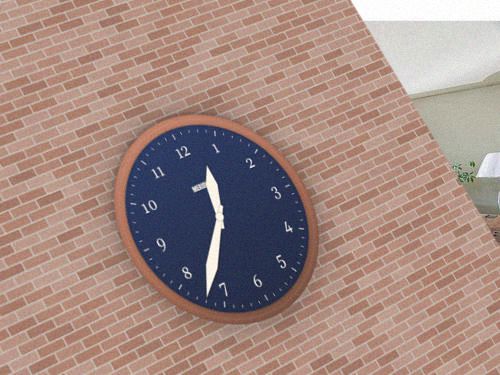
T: 12:37
